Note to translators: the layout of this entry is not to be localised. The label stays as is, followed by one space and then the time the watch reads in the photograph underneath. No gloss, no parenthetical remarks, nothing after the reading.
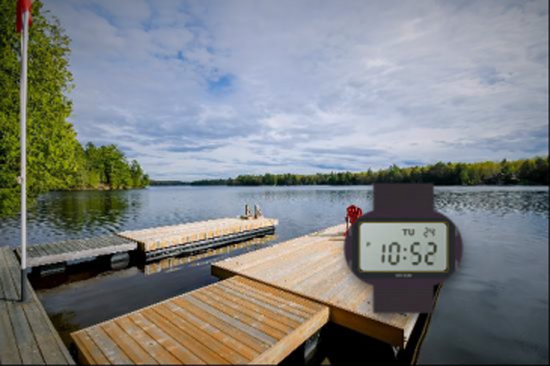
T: 10:52
